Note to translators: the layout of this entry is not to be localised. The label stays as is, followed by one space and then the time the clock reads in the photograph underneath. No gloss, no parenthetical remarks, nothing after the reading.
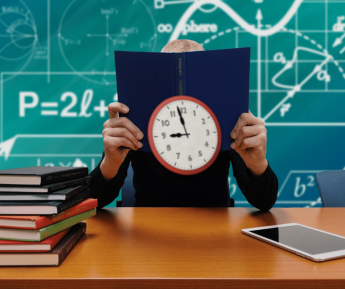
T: 8:58
